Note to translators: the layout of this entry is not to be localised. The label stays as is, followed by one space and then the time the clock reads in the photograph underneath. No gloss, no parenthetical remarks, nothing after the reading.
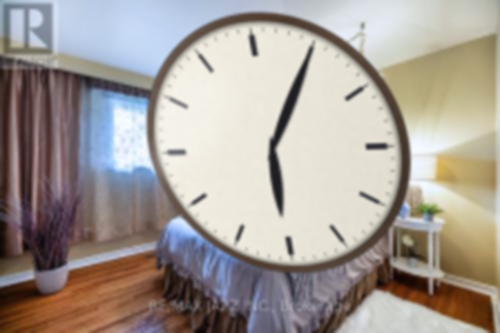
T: 6:05
